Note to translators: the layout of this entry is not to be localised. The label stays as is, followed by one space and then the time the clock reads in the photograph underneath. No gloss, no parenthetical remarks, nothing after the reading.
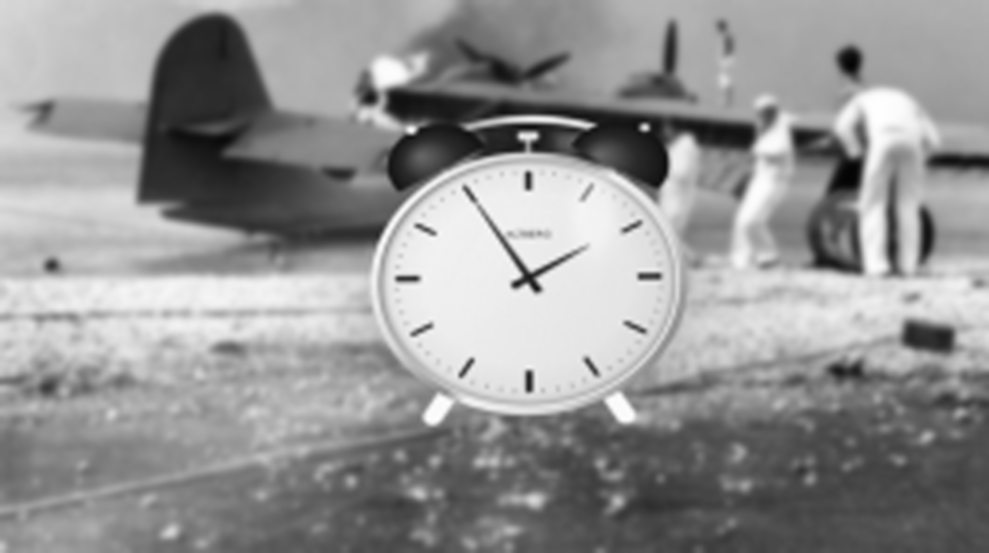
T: 1:55
